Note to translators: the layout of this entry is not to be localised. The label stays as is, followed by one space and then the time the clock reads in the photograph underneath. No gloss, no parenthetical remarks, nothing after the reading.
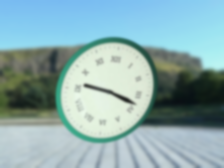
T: 9:18
